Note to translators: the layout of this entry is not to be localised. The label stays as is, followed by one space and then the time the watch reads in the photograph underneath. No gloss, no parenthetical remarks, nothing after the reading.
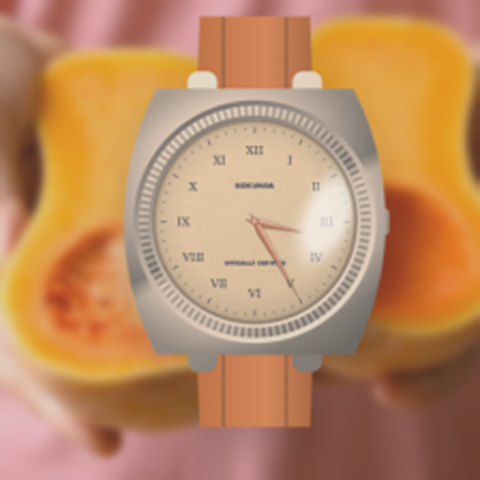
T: 3:25
